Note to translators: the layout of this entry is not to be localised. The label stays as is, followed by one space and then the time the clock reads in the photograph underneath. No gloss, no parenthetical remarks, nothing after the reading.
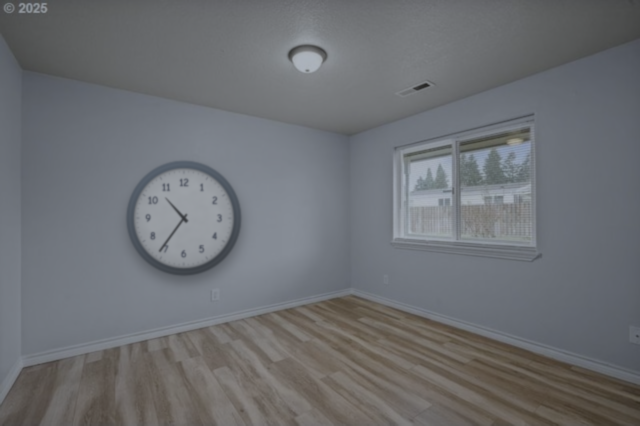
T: 10:36
